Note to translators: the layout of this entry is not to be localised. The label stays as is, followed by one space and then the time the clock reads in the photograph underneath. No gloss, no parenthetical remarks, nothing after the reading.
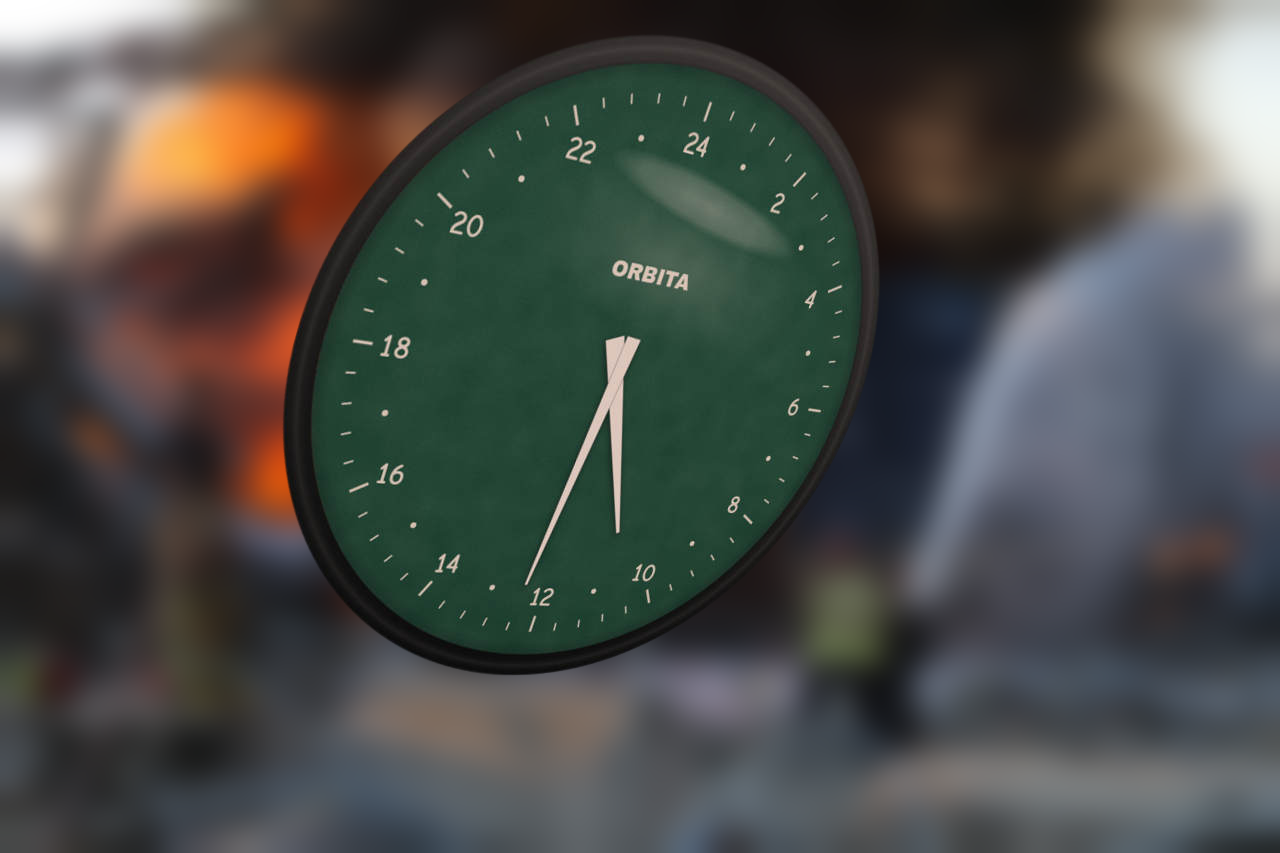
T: 10:31
